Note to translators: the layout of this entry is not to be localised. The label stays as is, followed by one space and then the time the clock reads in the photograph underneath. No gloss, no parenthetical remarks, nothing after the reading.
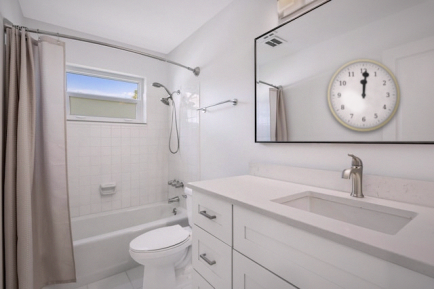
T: 12:01
